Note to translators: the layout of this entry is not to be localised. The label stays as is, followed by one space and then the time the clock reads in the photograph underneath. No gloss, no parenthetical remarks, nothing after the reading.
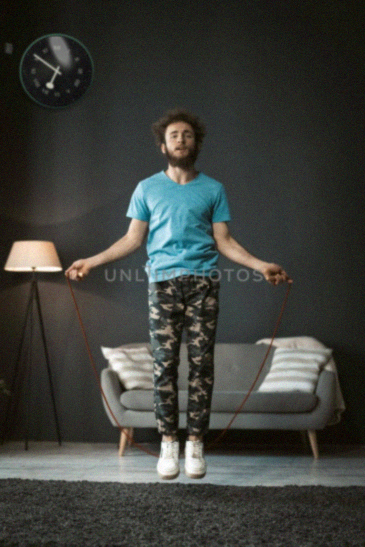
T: 6:51
